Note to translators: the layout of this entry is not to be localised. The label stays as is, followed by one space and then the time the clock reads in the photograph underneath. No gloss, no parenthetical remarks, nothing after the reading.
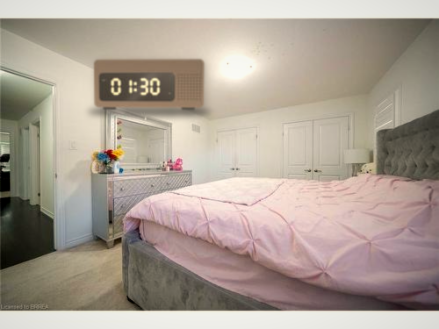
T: 1:30
